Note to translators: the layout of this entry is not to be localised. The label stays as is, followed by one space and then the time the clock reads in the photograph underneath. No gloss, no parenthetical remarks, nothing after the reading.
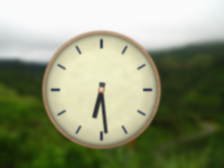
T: 6:29
